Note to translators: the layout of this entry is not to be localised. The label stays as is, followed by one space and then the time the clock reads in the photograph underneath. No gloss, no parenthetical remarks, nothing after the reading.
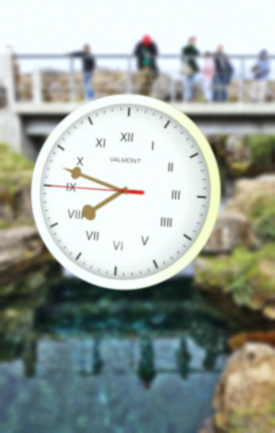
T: 7:47:45
